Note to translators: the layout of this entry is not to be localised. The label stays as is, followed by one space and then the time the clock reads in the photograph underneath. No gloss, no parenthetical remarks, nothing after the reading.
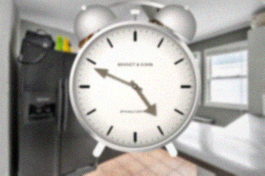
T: 4:49
